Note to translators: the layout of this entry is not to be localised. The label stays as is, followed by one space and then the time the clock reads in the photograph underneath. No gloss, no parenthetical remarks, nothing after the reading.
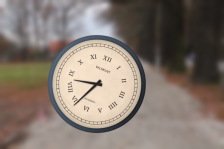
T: 8:34
